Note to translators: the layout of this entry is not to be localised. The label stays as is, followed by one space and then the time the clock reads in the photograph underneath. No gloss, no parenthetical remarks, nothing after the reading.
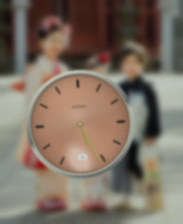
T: 5:26
